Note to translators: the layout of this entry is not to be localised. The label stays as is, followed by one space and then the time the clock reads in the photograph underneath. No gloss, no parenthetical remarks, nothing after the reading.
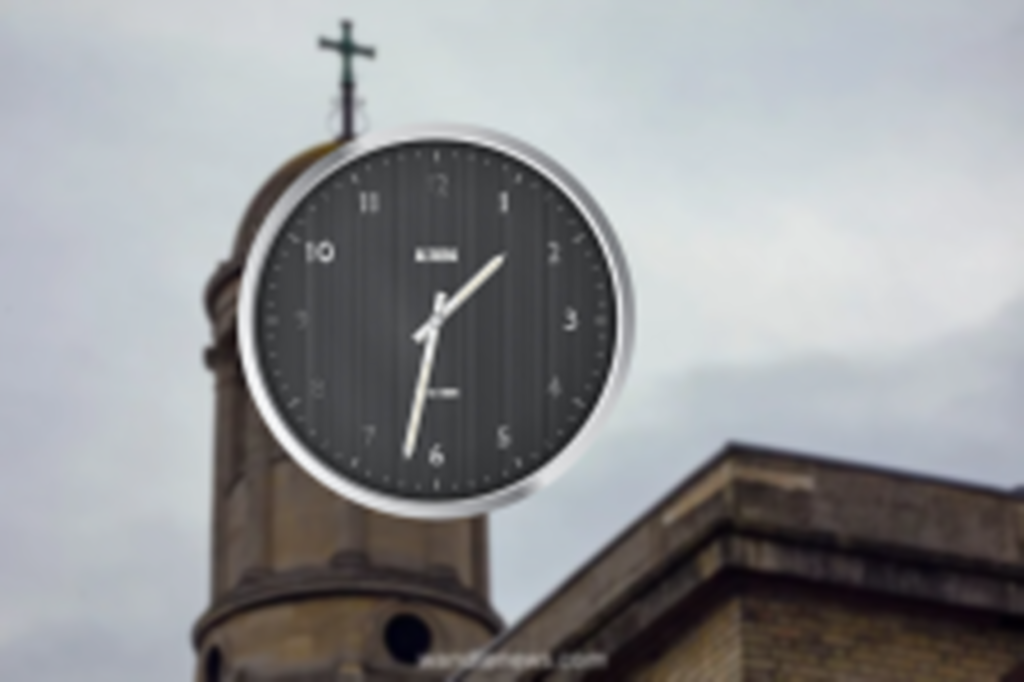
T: 1:32
